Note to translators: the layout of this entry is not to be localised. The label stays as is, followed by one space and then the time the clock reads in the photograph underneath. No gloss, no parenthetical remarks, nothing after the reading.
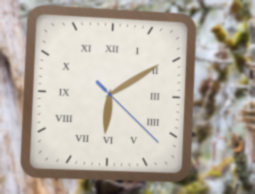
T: 6:09:22
